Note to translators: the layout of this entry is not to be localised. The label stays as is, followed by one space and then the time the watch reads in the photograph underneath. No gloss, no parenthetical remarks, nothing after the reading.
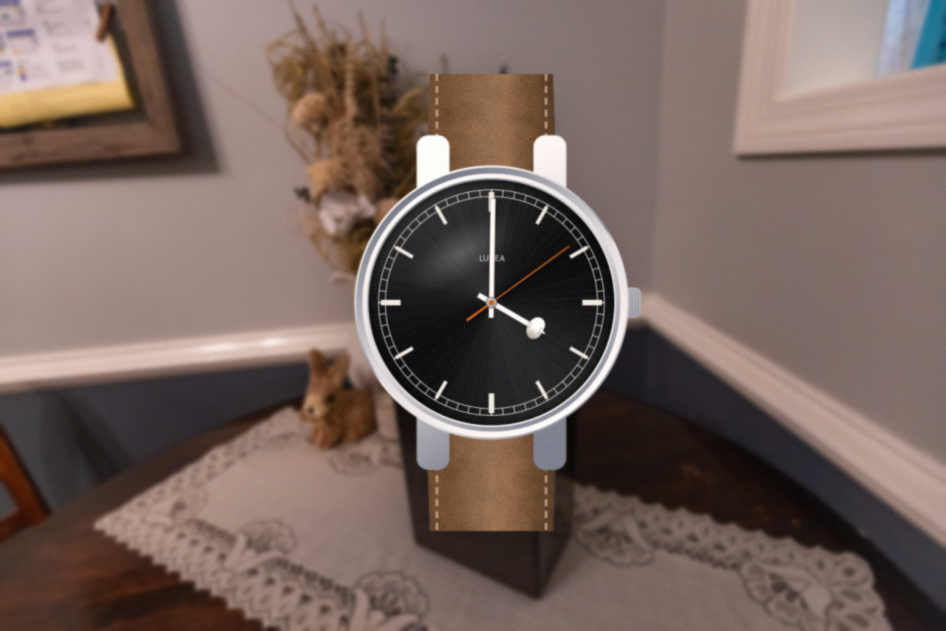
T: 4:00:09
